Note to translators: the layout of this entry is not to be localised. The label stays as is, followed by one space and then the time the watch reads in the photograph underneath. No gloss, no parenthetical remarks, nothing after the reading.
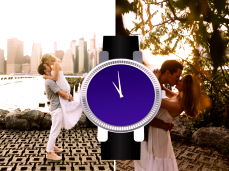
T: 10:59
